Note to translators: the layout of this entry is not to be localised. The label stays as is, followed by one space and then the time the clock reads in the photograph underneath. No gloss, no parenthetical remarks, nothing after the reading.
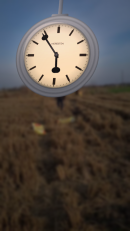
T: 5:54
